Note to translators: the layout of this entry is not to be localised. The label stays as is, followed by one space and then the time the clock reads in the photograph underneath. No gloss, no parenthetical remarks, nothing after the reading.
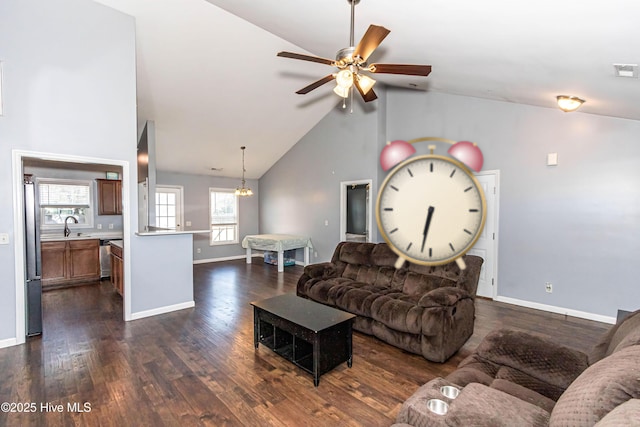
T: 6:32
